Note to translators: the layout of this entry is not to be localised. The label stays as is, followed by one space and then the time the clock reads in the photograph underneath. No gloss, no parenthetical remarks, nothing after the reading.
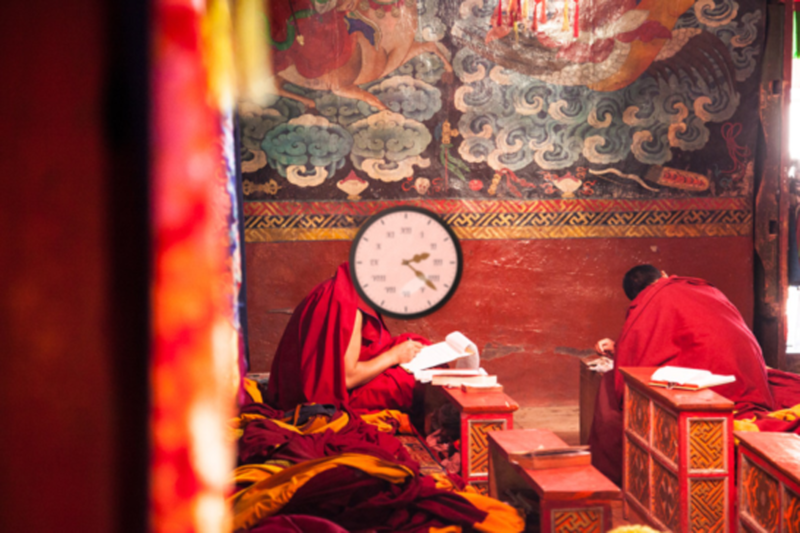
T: 2:22
